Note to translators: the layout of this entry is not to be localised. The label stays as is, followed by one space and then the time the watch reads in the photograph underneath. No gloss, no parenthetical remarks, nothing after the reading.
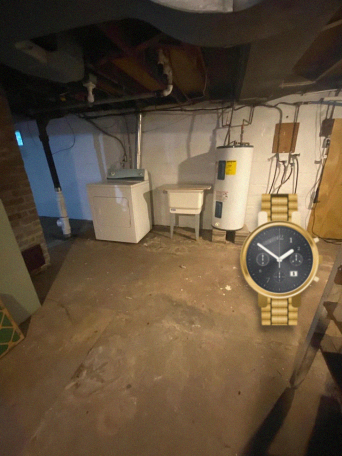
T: 1:51
